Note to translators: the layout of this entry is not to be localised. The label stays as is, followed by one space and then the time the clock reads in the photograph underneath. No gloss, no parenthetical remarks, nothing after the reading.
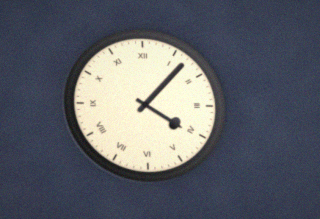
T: 4:07
